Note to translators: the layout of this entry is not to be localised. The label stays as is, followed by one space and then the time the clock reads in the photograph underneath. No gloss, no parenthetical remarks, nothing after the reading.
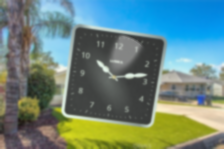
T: 10:13
